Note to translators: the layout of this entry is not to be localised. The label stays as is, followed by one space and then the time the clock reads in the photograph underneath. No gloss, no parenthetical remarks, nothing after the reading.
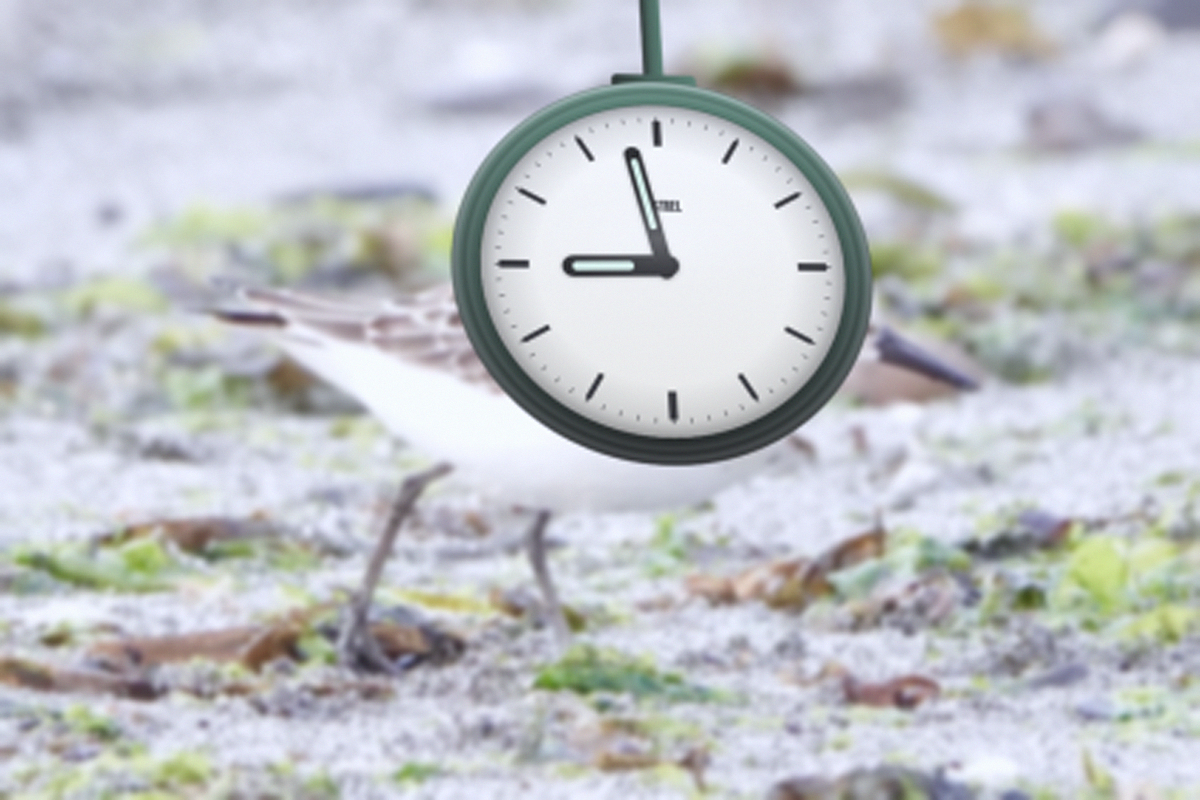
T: 8:58
